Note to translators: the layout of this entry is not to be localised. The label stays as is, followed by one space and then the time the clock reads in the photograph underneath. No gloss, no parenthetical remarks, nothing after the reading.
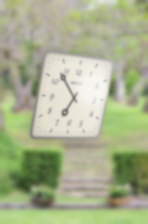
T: 6:53
